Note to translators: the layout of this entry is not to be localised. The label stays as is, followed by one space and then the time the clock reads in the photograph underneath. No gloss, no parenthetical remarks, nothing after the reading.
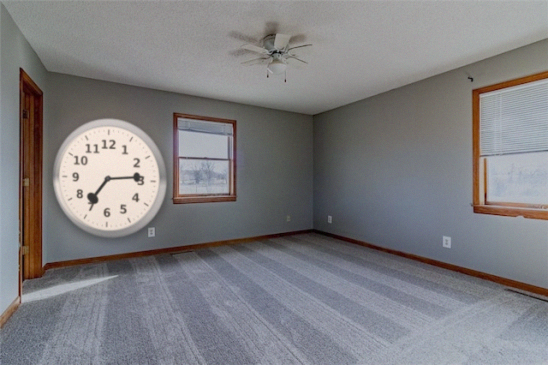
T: 7:14
